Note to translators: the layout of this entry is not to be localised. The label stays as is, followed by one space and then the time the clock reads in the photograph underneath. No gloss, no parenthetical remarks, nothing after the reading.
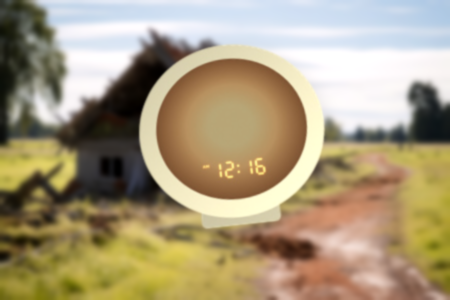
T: 12:16
